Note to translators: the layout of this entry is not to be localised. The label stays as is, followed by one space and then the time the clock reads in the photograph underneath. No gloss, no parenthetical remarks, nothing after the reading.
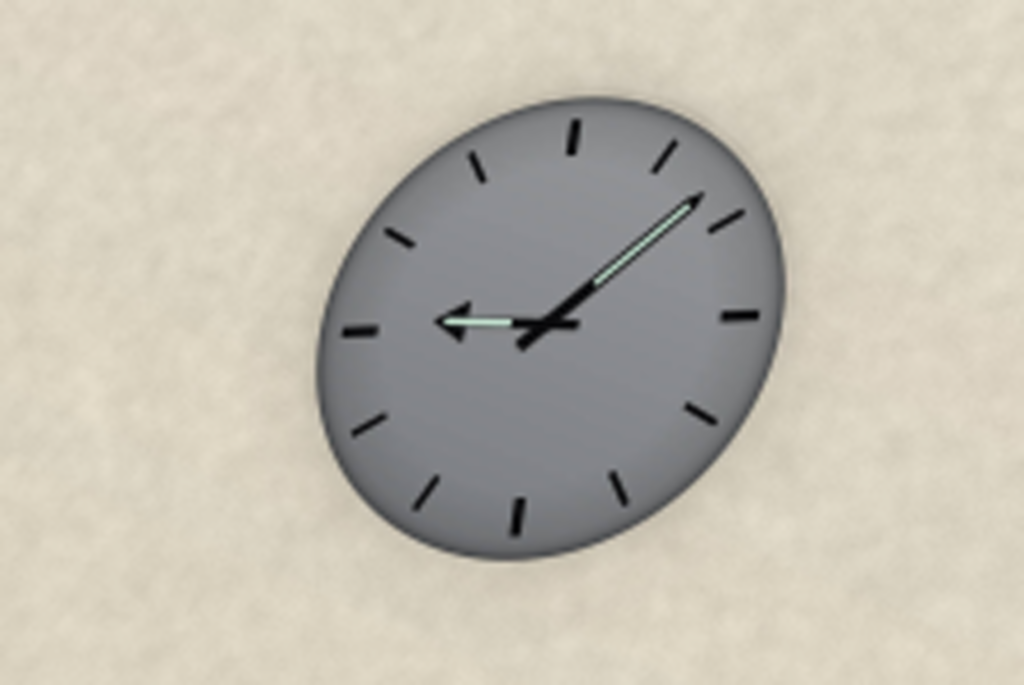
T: 9:08
